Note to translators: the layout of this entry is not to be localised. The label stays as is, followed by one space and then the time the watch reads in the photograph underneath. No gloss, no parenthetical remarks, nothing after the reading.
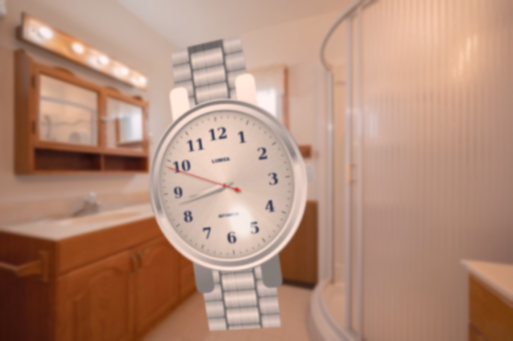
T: 8:42:49
